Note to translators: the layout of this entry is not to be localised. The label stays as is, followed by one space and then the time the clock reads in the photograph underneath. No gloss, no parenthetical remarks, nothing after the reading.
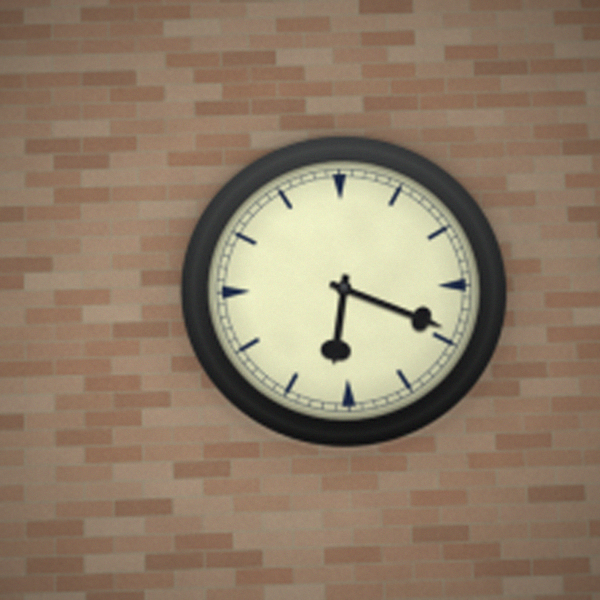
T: 6:19
